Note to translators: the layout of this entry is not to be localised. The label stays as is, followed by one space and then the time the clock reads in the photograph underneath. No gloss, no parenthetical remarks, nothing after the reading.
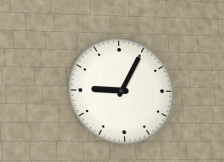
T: 9:05
